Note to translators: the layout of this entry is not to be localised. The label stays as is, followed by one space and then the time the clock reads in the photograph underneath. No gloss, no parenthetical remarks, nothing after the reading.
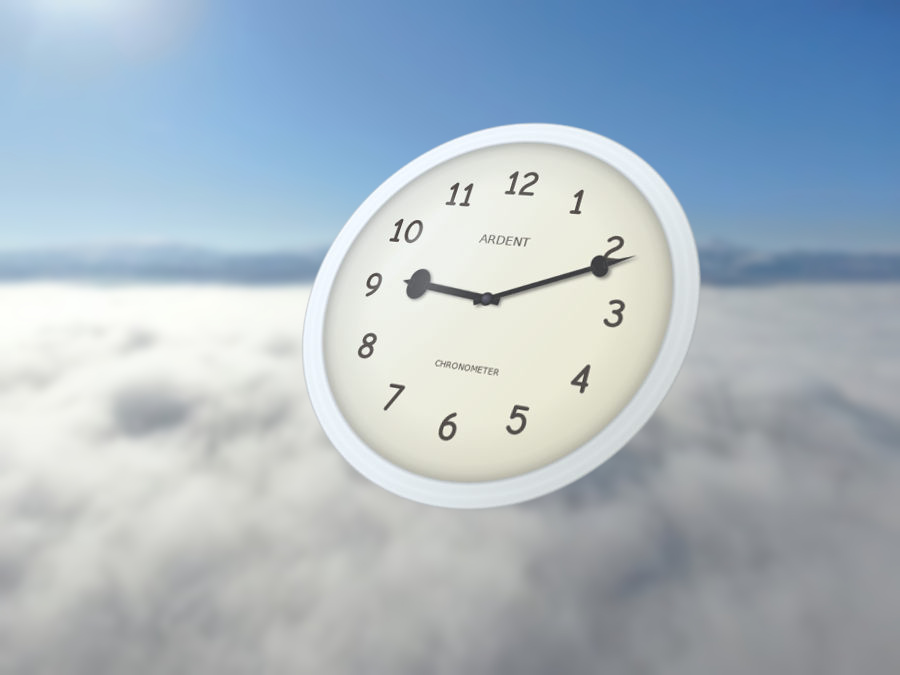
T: 9:11
